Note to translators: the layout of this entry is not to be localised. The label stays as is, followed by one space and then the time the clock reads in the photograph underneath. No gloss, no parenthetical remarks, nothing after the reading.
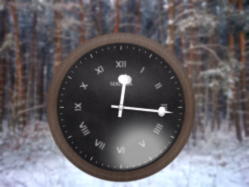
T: 12:16
